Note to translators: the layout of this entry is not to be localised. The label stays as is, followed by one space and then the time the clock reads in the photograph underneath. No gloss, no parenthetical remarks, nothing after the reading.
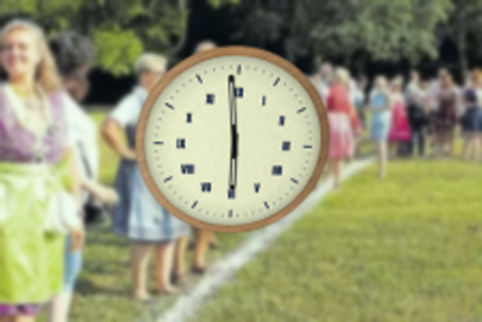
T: 5:59
